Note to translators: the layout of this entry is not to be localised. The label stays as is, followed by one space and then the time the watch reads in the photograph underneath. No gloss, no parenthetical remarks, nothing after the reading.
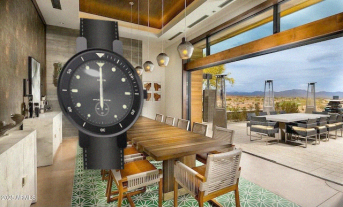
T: 6:00
